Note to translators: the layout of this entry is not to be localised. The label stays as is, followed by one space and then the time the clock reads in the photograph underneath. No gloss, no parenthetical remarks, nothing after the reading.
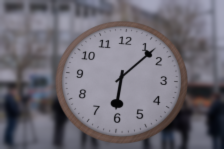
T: 6:07
